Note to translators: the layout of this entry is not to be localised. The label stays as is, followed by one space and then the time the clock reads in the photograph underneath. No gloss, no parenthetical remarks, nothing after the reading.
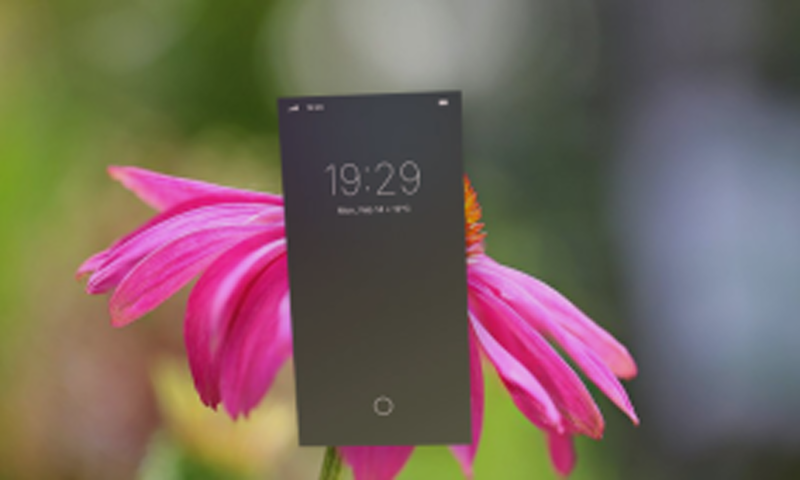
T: 19:29
